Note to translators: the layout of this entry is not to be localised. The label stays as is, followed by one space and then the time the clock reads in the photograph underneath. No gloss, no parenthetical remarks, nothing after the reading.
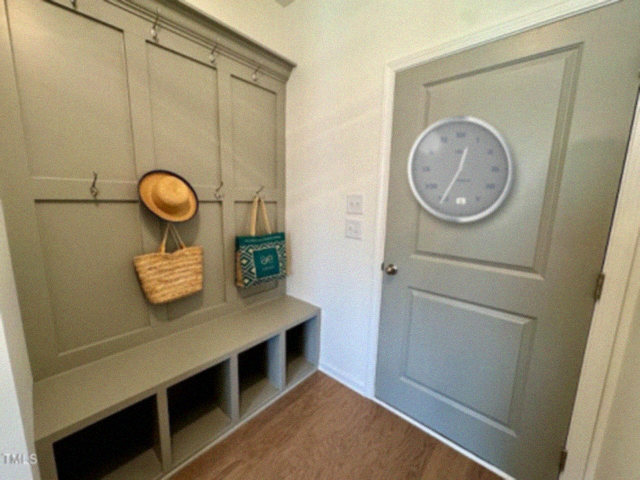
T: 12:35
